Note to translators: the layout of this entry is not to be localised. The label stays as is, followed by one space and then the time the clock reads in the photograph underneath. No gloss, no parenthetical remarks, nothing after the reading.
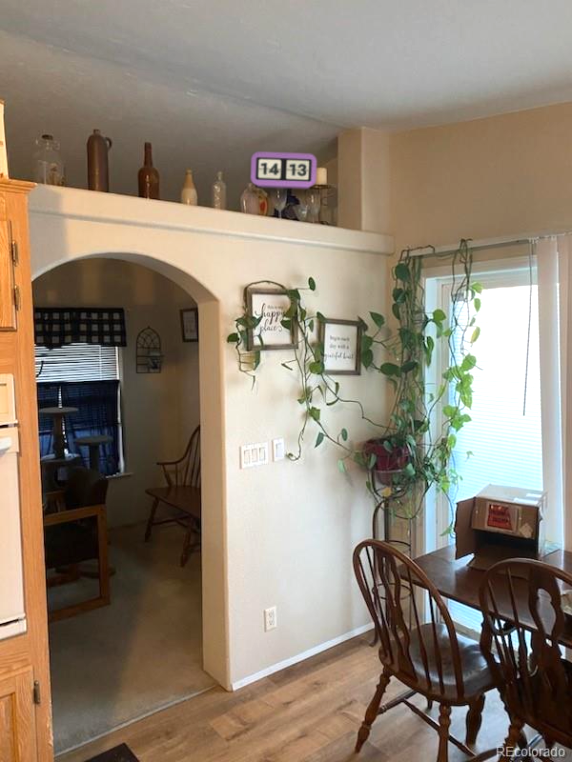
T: 14:13
